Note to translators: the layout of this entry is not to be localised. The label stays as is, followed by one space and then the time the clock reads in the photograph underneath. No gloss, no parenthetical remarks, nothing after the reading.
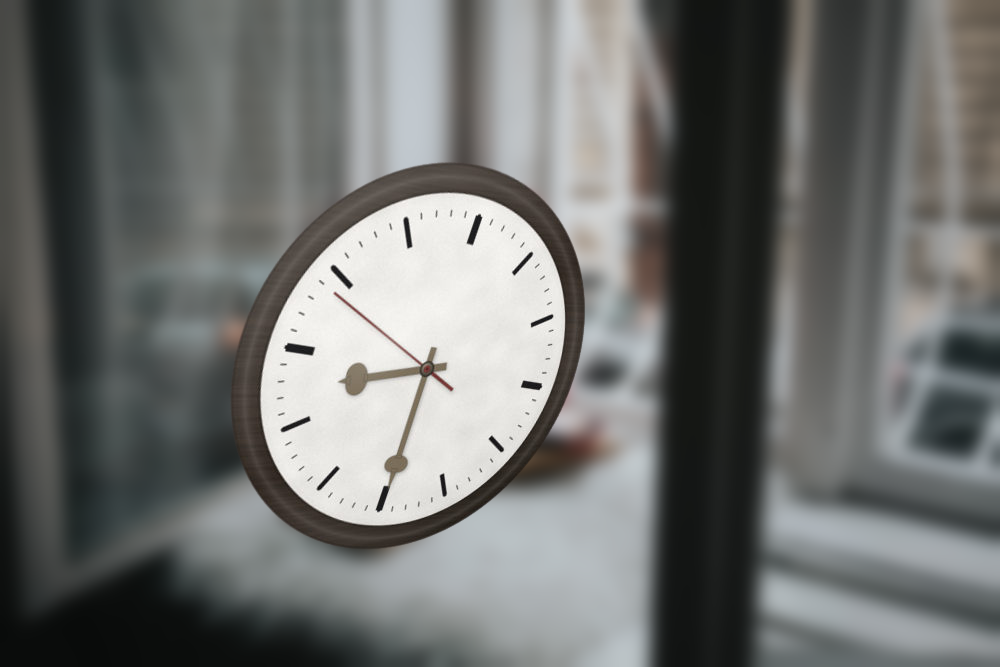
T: 8:29:49
